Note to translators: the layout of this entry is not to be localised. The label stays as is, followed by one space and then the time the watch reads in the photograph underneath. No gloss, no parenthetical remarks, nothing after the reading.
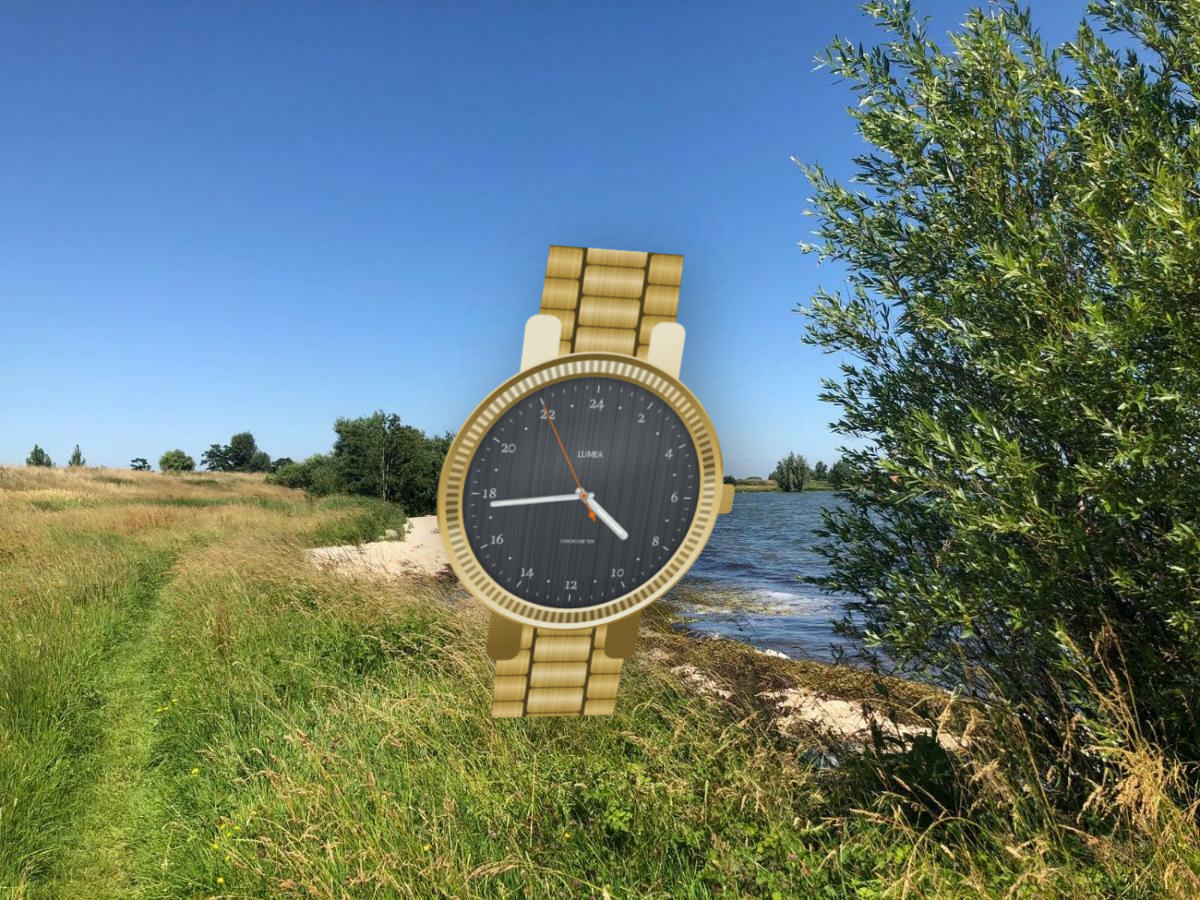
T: 8:43:55
